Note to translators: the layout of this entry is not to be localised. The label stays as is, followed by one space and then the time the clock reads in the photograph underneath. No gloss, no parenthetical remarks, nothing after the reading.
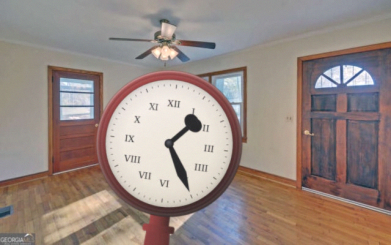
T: 1:25
